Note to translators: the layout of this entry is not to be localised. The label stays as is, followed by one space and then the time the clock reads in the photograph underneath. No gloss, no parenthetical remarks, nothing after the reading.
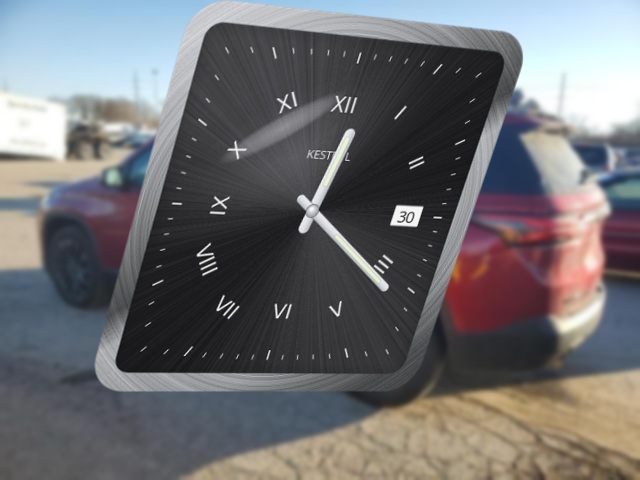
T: 12:21
